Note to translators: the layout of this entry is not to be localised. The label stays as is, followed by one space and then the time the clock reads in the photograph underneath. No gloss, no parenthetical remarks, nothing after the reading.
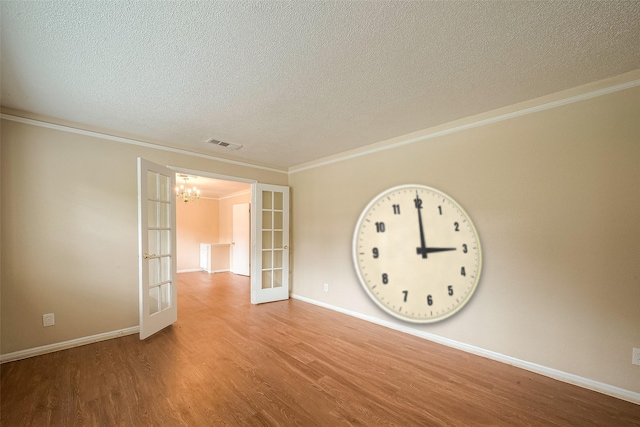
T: 3:00
